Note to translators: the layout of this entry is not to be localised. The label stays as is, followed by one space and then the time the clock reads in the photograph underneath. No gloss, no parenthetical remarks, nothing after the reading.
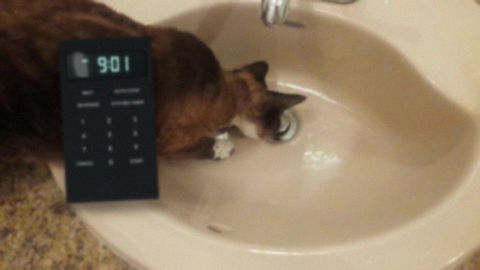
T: 9:01
